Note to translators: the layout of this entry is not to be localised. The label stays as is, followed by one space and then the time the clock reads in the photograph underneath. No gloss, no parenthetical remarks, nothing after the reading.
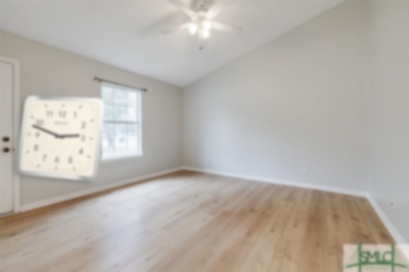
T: 2:48
